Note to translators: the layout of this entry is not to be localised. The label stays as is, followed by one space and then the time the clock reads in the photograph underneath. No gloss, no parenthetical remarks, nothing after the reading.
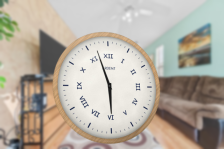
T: 5:57
